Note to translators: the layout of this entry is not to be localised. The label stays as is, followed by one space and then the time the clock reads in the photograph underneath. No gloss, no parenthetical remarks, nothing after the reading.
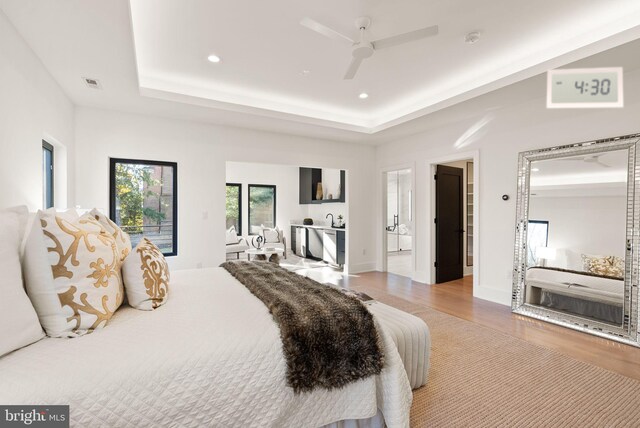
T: 4:30
